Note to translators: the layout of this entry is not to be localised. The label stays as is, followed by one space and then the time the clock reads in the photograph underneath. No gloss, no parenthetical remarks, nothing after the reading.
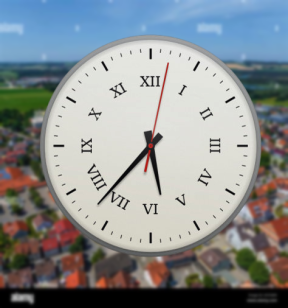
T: 5:37:02
